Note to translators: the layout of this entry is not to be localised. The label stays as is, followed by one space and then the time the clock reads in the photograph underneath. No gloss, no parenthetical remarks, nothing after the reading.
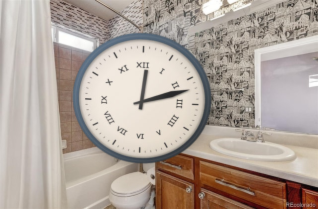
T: 12:12
